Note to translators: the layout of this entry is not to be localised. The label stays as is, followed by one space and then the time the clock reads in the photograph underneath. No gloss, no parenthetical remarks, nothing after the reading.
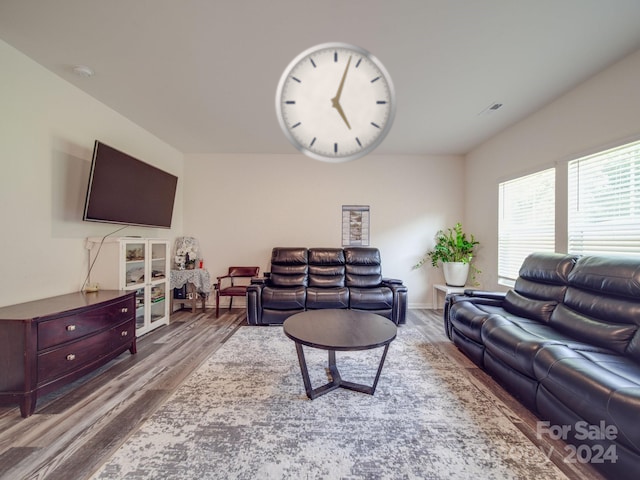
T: 5:03
